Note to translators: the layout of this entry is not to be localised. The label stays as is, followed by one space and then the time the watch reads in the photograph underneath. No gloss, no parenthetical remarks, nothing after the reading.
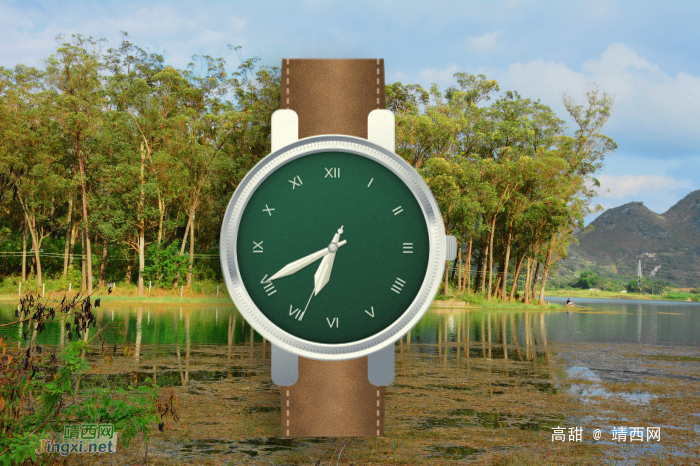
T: 6:40:34
